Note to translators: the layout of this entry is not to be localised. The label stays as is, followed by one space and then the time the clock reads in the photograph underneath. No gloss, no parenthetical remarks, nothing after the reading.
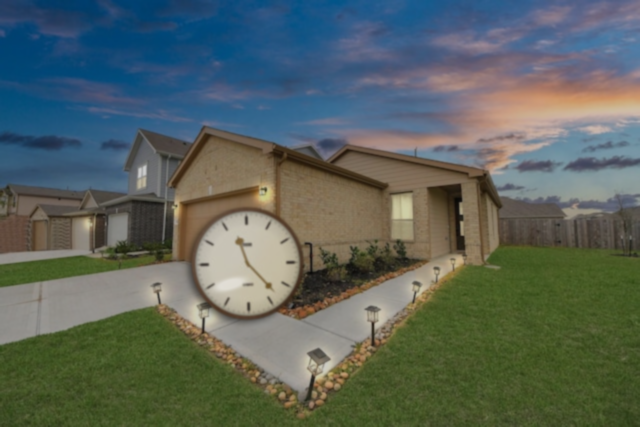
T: 11:23
